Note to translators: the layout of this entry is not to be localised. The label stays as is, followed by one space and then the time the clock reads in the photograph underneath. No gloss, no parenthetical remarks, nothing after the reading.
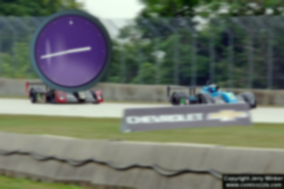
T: 2:43
